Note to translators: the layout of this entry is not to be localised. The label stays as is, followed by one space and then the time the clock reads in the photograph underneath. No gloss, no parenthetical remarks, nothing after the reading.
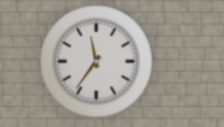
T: 11:36
